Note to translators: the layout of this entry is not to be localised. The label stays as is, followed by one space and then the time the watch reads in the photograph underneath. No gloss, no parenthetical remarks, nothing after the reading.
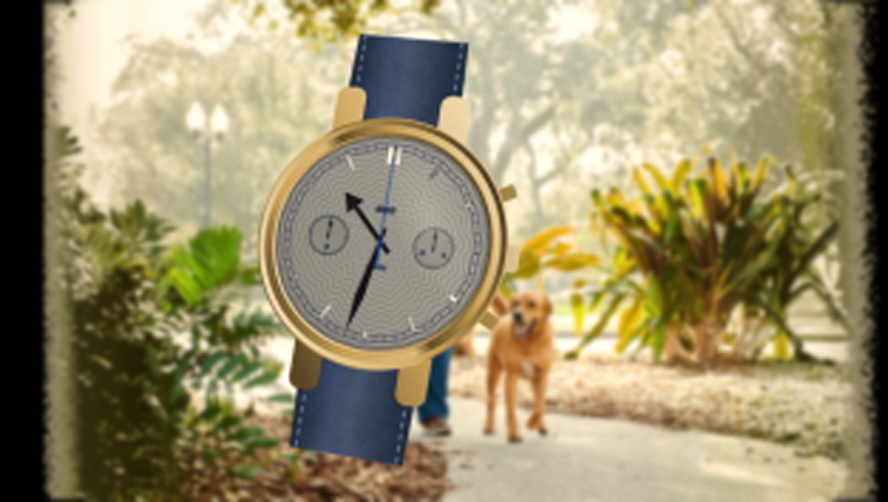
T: 10:32
